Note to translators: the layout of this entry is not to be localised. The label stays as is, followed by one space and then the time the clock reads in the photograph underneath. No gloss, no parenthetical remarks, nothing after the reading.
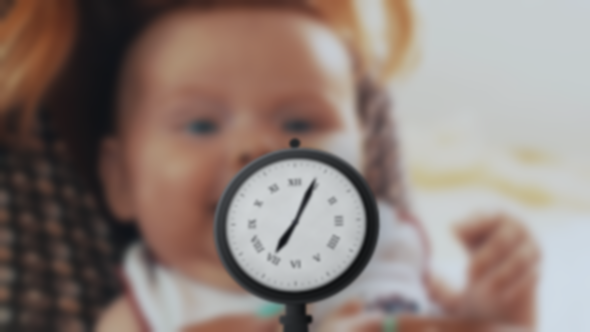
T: 7:04
